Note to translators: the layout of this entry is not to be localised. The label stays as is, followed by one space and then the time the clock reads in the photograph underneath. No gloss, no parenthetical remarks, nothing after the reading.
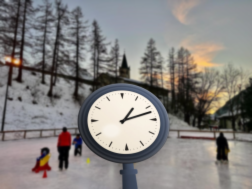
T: 1:12
